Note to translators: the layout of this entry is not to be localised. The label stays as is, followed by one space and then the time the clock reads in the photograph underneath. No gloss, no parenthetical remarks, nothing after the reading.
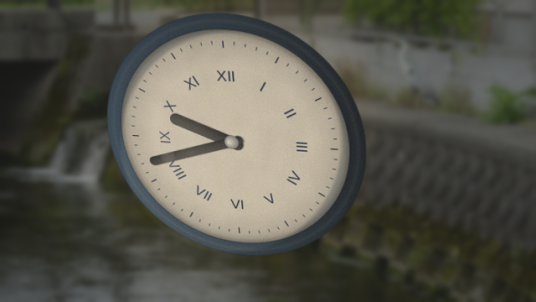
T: 9:42
